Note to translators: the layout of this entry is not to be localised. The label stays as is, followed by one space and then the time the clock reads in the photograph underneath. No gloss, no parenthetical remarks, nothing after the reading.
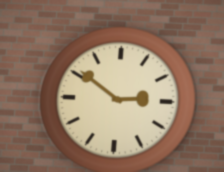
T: 2:51
